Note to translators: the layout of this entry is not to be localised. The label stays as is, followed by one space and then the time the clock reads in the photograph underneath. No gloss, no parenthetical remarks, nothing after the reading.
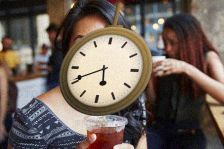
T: 5:41
